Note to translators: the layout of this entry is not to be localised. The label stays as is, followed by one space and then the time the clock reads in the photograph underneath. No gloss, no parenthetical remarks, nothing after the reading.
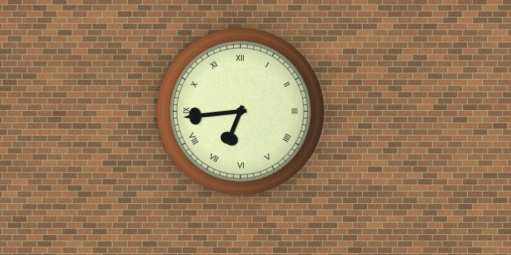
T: 6:44
